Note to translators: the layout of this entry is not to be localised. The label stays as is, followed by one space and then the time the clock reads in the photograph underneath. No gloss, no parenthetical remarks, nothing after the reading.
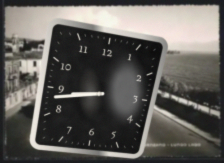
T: 8:43
